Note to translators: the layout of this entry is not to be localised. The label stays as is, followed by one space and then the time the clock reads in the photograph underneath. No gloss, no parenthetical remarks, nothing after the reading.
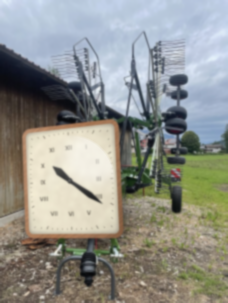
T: 10:21
